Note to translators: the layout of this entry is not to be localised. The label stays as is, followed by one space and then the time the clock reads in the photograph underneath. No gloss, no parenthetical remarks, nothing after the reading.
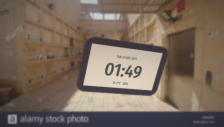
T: 1:49
